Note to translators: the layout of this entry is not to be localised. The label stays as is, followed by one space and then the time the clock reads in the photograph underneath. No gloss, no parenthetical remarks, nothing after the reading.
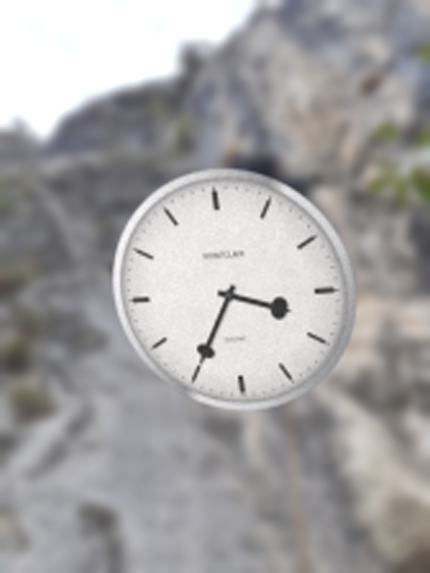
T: 3:35
